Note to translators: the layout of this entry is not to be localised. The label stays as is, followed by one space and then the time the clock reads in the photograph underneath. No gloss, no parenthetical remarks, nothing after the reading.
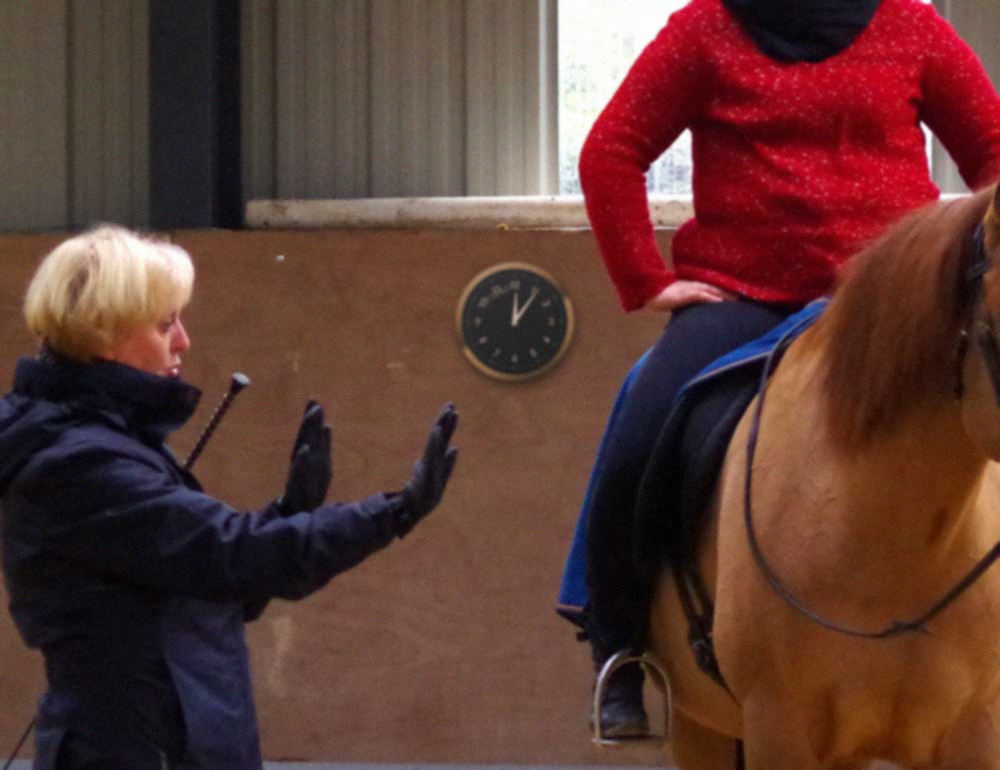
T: 12:06
